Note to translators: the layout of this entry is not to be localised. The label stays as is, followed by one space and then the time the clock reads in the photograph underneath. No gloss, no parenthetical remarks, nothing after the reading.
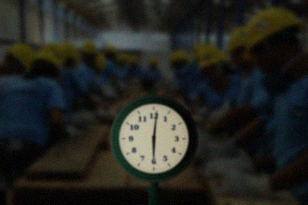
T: 6:01
